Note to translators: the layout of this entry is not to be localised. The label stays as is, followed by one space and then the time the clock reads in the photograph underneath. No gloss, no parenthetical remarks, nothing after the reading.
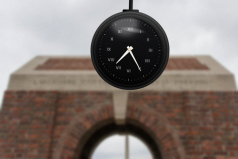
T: 7:25
